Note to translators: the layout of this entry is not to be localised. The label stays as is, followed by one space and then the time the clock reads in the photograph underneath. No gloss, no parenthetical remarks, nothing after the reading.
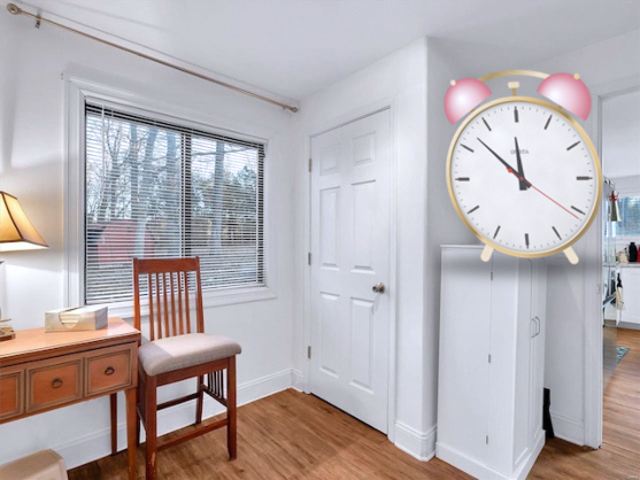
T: 11:52:21
